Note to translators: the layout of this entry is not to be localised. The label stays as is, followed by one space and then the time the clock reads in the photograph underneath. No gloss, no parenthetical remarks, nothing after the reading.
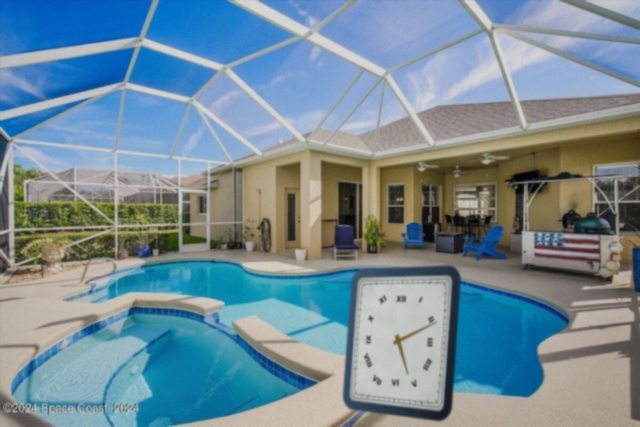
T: 5:11
